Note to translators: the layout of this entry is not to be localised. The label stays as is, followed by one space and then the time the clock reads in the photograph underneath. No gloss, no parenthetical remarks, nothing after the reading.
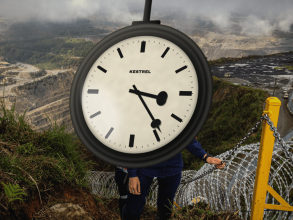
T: 3:24
